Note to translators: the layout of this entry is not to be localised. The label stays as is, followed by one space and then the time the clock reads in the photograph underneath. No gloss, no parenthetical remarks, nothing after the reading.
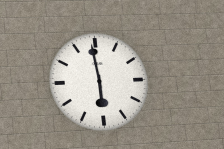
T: 5:59
